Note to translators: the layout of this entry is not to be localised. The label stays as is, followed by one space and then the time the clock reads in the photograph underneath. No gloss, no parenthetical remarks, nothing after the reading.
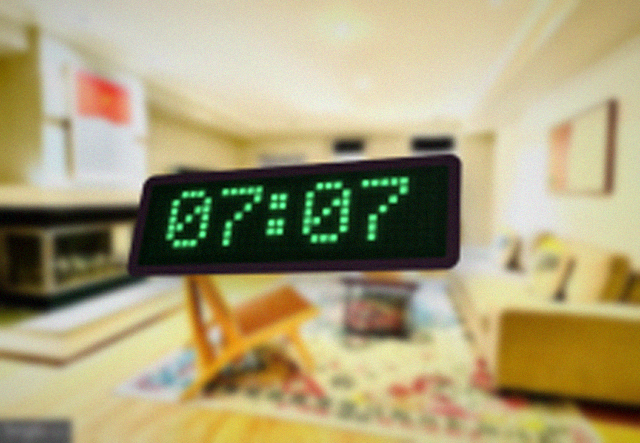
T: 7:07
